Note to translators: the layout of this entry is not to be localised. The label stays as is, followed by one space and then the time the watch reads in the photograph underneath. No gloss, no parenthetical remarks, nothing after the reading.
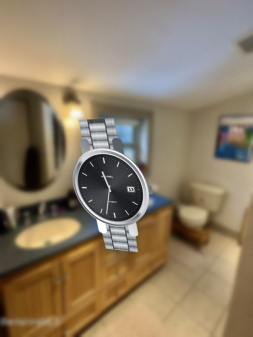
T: 11:33
